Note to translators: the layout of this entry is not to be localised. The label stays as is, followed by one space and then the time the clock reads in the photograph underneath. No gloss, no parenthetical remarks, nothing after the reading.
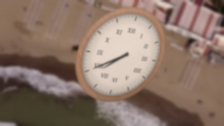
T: 7:40
